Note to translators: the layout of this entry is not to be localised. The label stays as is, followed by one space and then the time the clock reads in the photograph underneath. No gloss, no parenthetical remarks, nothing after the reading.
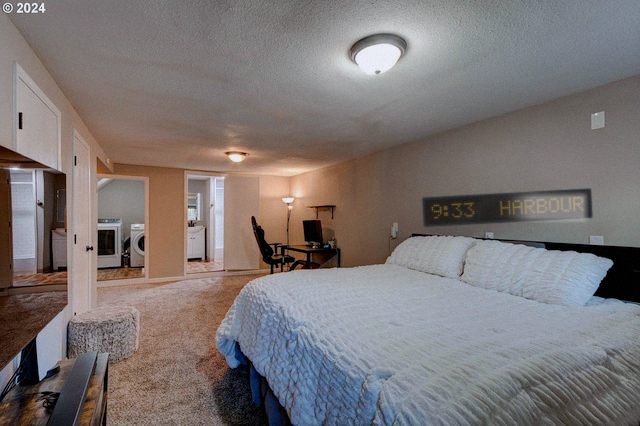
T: 9:33
